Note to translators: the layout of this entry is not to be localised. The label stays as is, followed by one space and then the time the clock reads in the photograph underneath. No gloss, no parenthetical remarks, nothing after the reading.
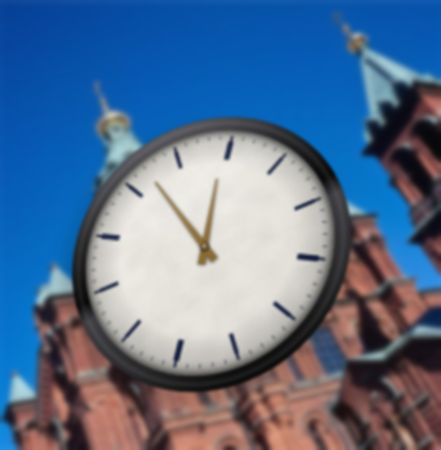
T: 11:52
